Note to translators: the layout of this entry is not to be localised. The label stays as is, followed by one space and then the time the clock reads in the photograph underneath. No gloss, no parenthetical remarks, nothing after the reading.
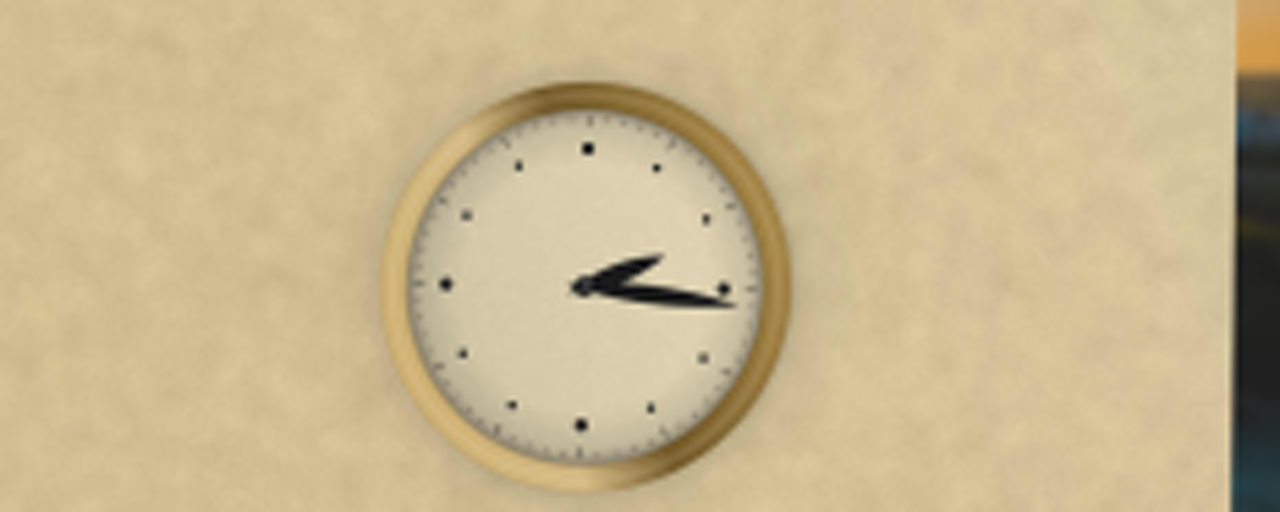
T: 2:16
